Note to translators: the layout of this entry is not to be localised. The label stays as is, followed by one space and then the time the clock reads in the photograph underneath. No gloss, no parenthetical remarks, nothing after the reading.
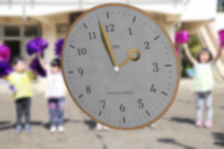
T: 1:58
